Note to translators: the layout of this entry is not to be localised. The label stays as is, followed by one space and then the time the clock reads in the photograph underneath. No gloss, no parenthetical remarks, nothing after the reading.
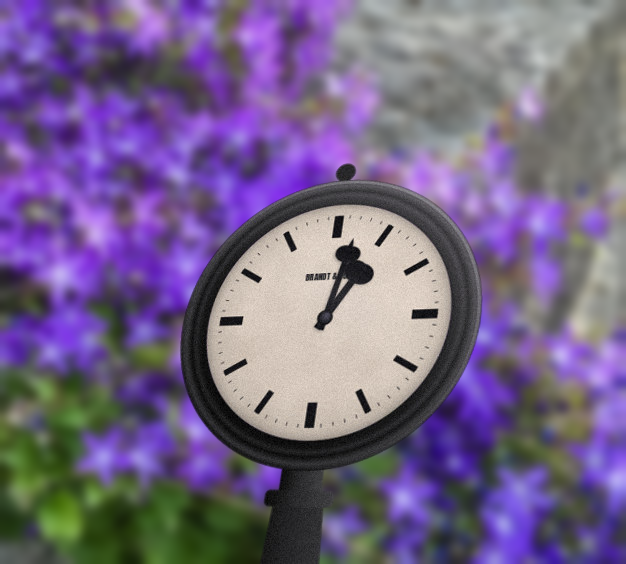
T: 1:02
